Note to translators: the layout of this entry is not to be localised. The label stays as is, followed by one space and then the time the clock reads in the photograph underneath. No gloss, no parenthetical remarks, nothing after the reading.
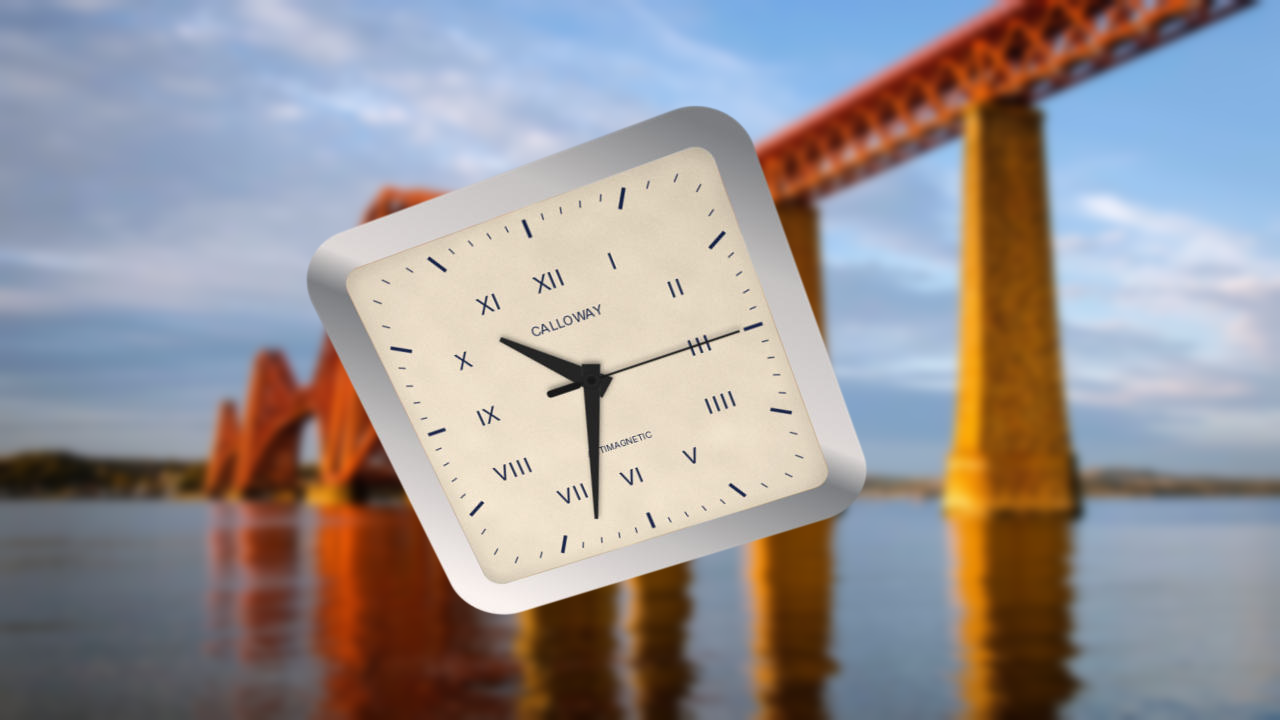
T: 10:33:15
